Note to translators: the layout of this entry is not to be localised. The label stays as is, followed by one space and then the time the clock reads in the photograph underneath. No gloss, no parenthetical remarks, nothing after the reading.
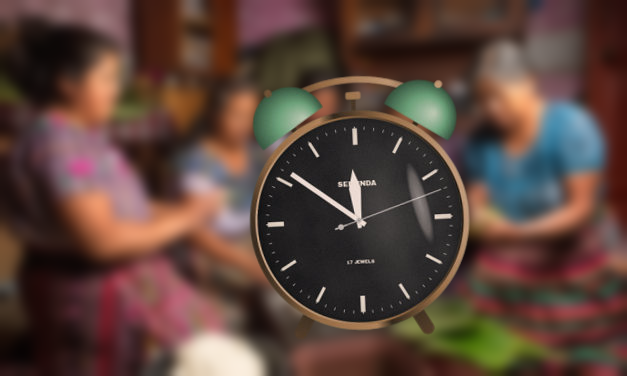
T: 11:51:12
